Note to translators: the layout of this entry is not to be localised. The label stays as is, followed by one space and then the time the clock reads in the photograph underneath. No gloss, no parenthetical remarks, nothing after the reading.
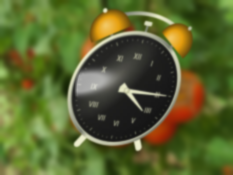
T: 4:15
